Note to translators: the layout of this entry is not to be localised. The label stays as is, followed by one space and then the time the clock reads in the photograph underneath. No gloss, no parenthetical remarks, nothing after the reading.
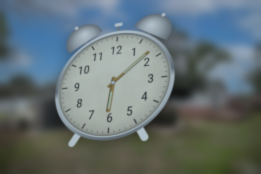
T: 6:08
